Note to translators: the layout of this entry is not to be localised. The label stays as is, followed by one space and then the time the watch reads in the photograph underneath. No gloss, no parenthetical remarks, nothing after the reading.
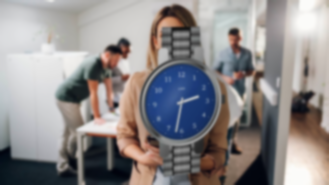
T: 2:32
